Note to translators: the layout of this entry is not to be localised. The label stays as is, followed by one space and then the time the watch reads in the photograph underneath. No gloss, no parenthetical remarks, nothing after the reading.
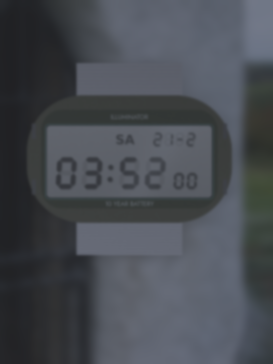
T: 3:52:00
